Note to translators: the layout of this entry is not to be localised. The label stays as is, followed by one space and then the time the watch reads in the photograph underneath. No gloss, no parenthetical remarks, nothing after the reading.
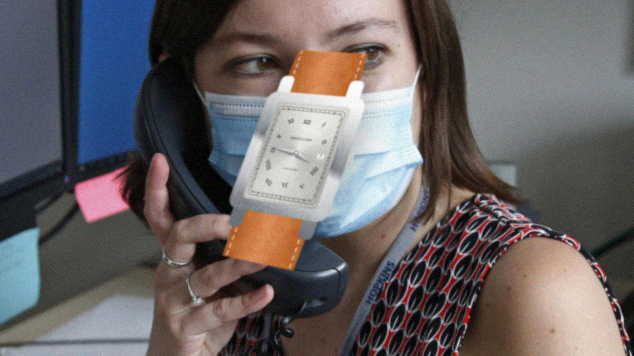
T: 3:46
